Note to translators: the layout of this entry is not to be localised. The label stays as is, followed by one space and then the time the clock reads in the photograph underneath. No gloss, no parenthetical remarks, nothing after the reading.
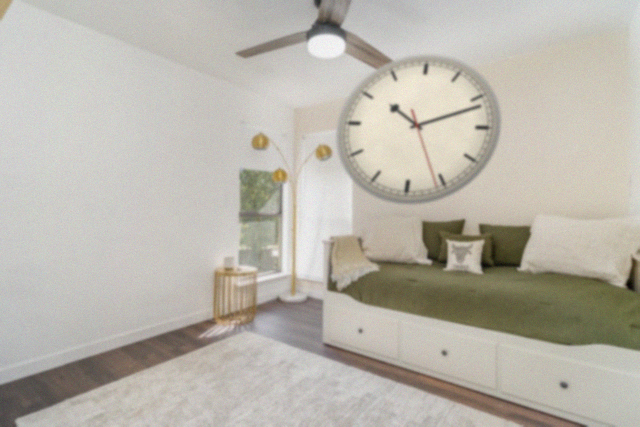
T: 10:11:26
